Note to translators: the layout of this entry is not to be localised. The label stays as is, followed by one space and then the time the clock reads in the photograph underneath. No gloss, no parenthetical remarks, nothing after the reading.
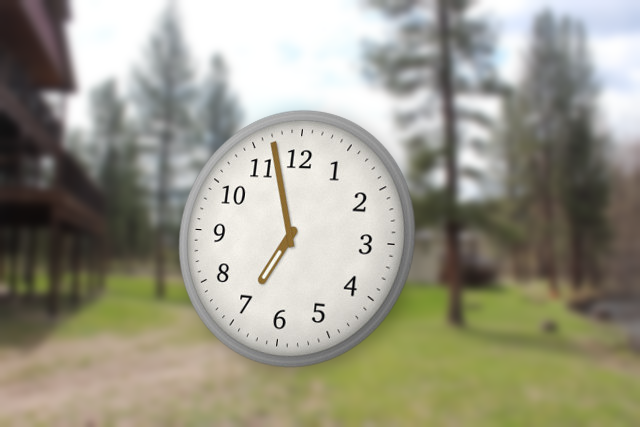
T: 6:57
